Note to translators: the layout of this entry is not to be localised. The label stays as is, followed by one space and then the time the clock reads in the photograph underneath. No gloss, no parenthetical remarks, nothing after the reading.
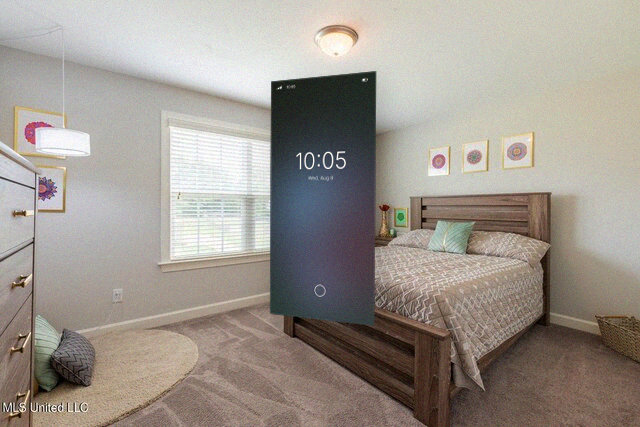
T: 10:05
